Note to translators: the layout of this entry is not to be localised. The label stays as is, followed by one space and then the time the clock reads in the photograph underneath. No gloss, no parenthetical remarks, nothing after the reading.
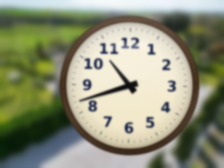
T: 10:42
